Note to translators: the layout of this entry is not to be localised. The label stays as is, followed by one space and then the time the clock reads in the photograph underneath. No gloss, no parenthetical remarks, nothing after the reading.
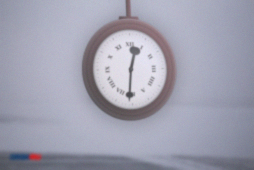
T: 12:31
